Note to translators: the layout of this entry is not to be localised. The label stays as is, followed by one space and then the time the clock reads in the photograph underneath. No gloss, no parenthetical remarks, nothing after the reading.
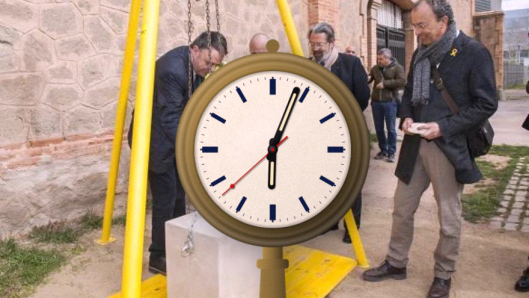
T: 6:03:38
